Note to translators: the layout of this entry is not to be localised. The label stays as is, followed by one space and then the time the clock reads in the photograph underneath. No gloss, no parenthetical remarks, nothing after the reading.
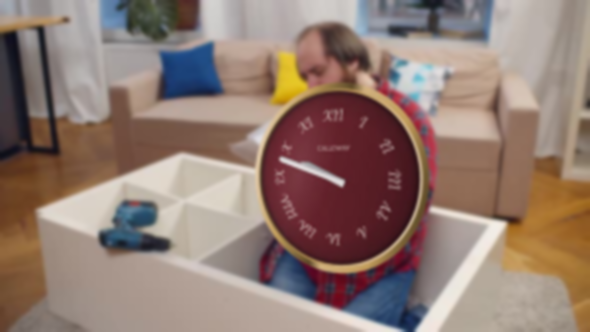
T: 9:48
